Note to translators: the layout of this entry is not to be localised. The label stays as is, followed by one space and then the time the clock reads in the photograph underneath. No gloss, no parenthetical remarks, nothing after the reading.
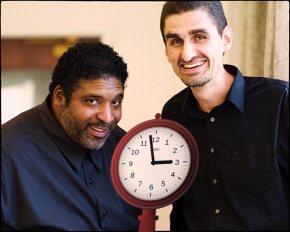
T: 2:58
